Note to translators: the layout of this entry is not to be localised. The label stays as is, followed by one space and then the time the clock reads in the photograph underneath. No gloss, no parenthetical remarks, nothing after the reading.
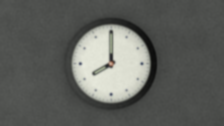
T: 8:00
